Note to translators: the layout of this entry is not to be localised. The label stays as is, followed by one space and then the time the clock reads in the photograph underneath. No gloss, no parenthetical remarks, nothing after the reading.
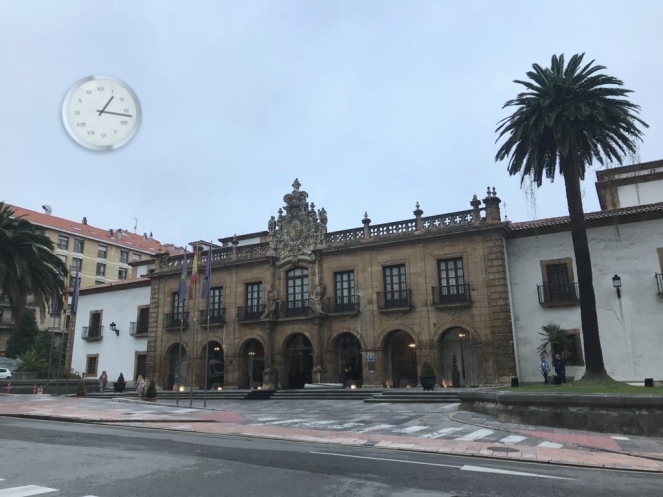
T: 1:17
